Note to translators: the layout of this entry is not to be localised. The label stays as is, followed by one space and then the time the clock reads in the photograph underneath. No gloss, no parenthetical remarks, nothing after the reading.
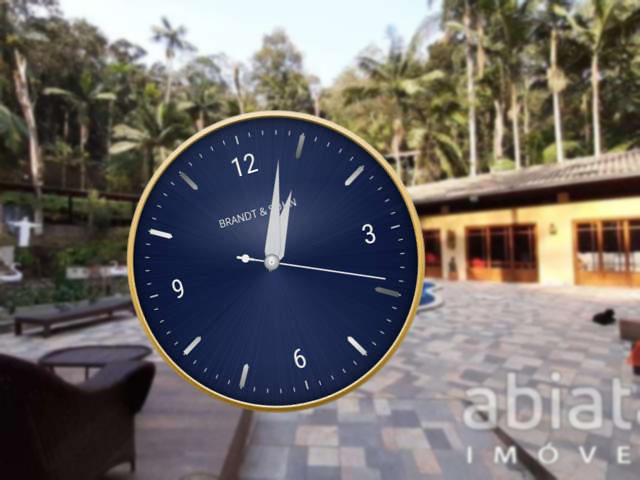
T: 1:03:19
